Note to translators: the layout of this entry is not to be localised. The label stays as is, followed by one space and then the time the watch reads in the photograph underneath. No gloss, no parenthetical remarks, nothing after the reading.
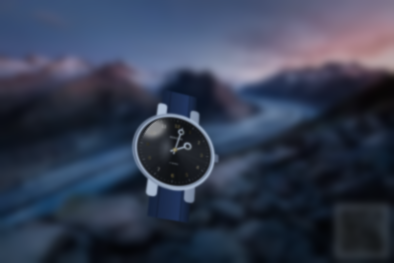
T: 2:02
